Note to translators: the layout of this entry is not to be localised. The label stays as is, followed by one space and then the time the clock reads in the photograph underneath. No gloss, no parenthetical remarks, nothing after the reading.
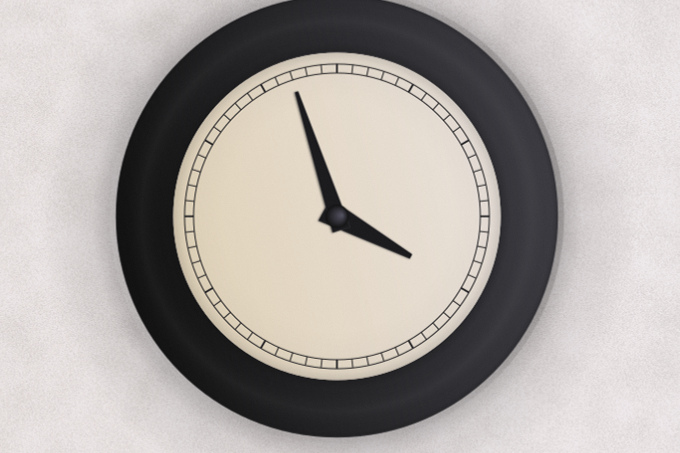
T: 3:57
